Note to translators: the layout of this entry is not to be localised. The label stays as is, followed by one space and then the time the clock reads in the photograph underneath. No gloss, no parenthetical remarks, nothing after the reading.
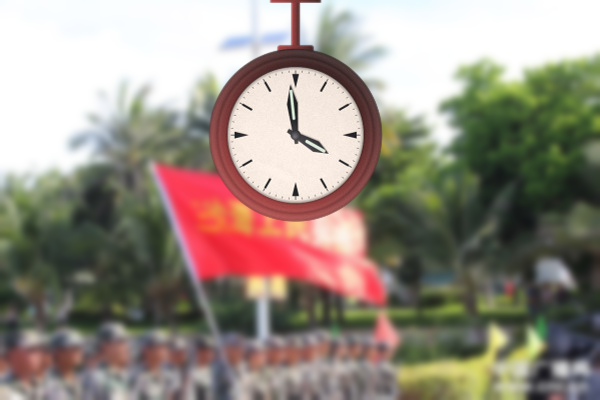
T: 3:59
